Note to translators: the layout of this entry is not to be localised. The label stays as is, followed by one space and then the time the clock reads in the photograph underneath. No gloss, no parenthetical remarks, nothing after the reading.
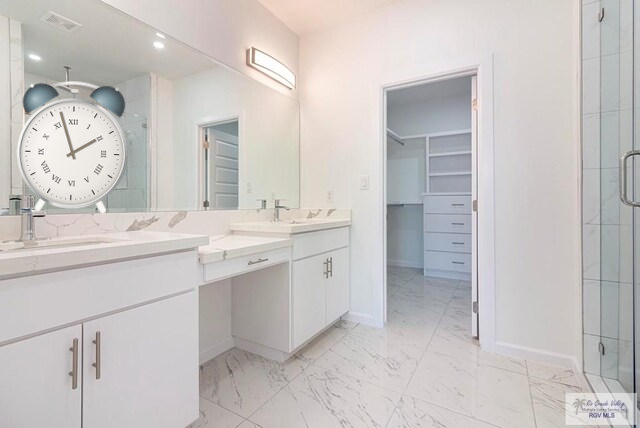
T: 1:57
